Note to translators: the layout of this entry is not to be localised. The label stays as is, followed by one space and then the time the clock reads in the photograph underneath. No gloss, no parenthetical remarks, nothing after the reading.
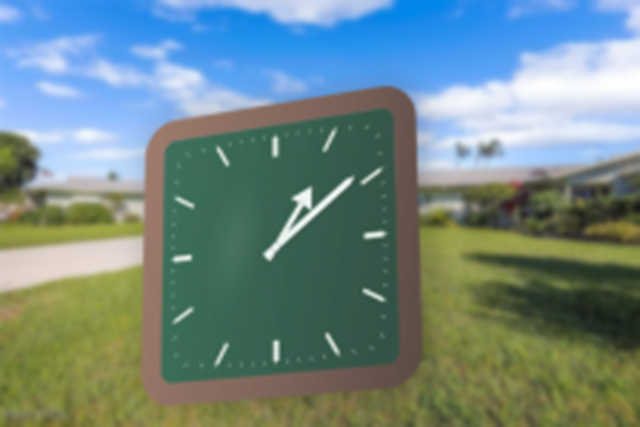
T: 1:09
